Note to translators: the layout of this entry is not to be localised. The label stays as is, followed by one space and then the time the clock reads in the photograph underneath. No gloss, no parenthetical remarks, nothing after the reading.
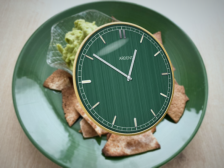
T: 12:51
